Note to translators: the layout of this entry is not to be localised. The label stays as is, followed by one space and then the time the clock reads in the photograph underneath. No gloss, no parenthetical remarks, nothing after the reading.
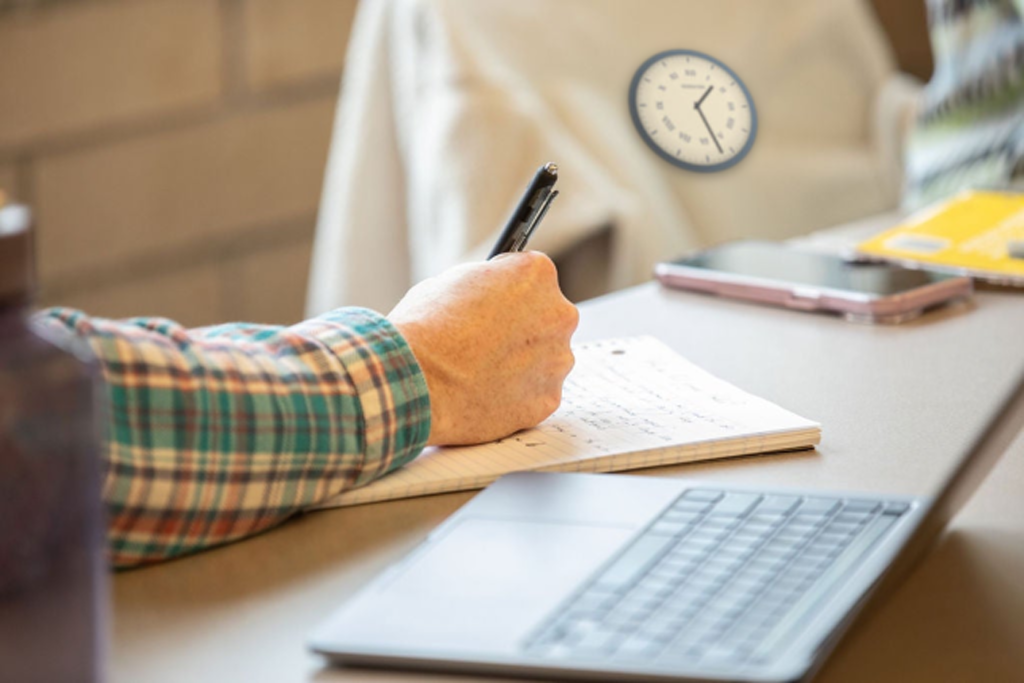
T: 1:27
